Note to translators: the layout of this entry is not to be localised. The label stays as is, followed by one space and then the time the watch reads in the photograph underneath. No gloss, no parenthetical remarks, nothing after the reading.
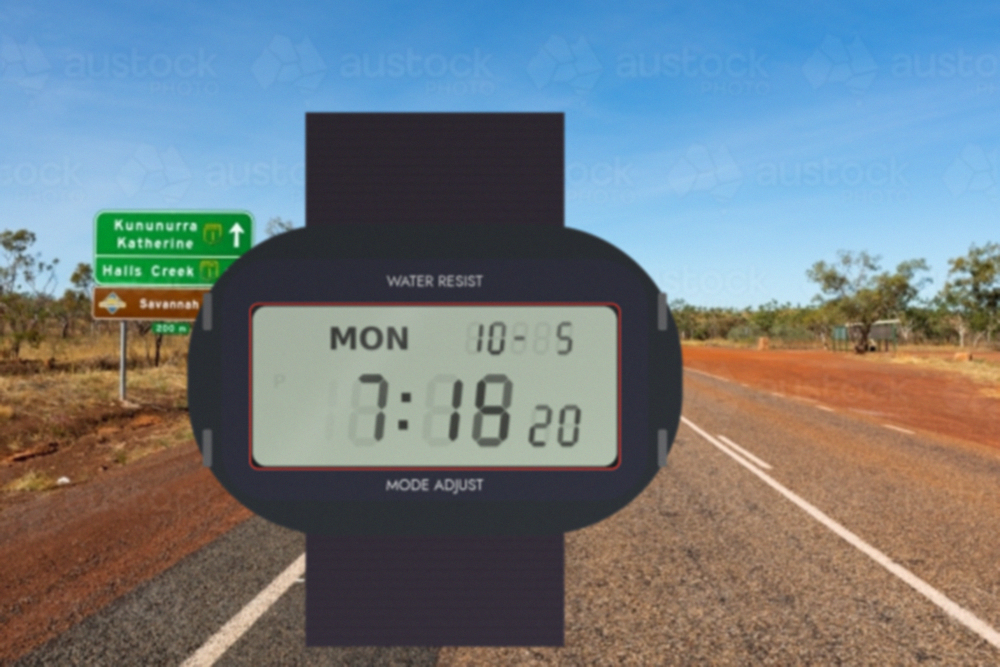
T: 7:18:20
